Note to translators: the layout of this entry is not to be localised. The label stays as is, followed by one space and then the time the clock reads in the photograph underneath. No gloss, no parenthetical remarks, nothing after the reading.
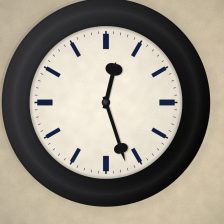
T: 12:27
